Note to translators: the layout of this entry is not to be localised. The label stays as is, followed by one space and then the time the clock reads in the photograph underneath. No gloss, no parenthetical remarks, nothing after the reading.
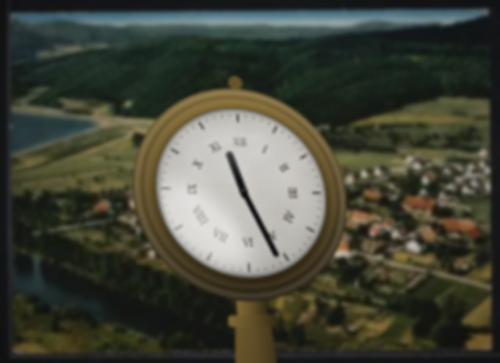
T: 11:26
